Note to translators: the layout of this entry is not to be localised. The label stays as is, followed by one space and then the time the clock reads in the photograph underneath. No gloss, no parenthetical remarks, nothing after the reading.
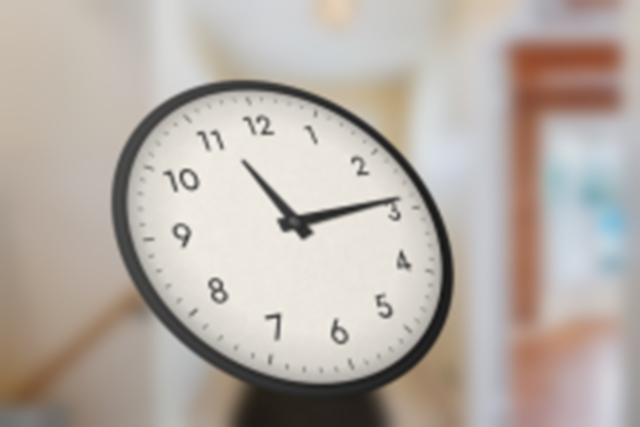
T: 11:14
